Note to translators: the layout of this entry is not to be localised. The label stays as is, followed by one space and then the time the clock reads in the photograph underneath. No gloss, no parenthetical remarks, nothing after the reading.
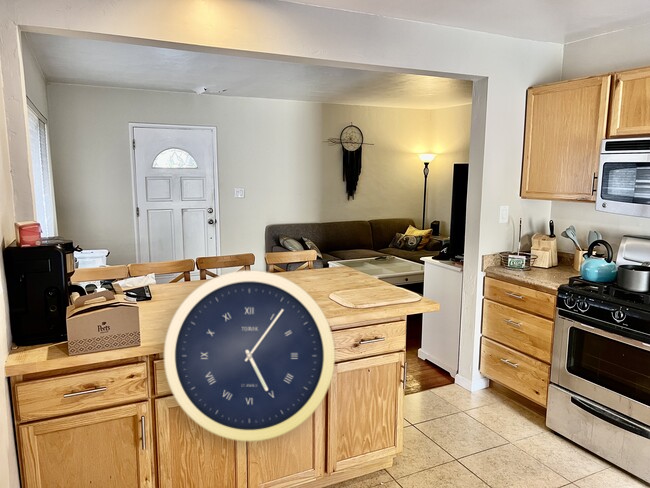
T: 5:06
